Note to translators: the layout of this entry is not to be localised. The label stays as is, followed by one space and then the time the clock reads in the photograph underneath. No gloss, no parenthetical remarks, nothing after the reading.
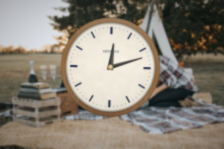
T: 12:12
